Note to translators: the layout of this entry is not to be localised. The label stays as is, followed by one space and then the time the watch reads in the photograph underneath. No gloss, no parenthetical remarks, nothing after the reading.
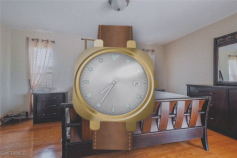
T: 7:35
